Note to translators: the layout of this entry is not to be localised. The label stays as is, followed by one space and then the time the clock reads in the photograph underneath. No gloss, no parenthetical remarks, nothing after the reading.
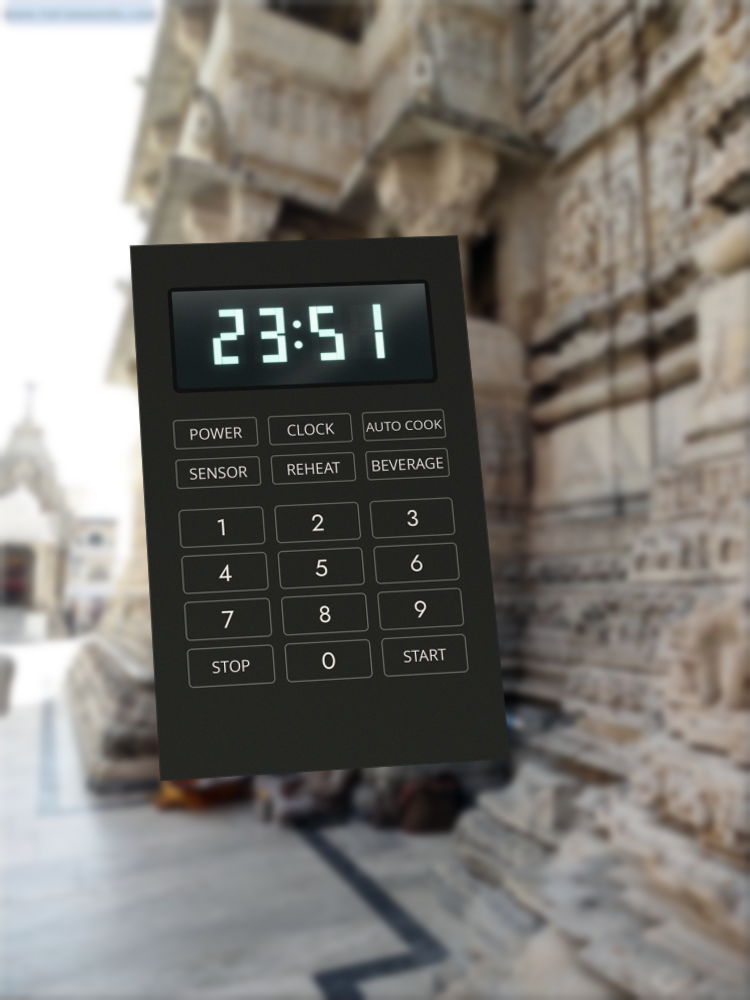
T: 23:51
